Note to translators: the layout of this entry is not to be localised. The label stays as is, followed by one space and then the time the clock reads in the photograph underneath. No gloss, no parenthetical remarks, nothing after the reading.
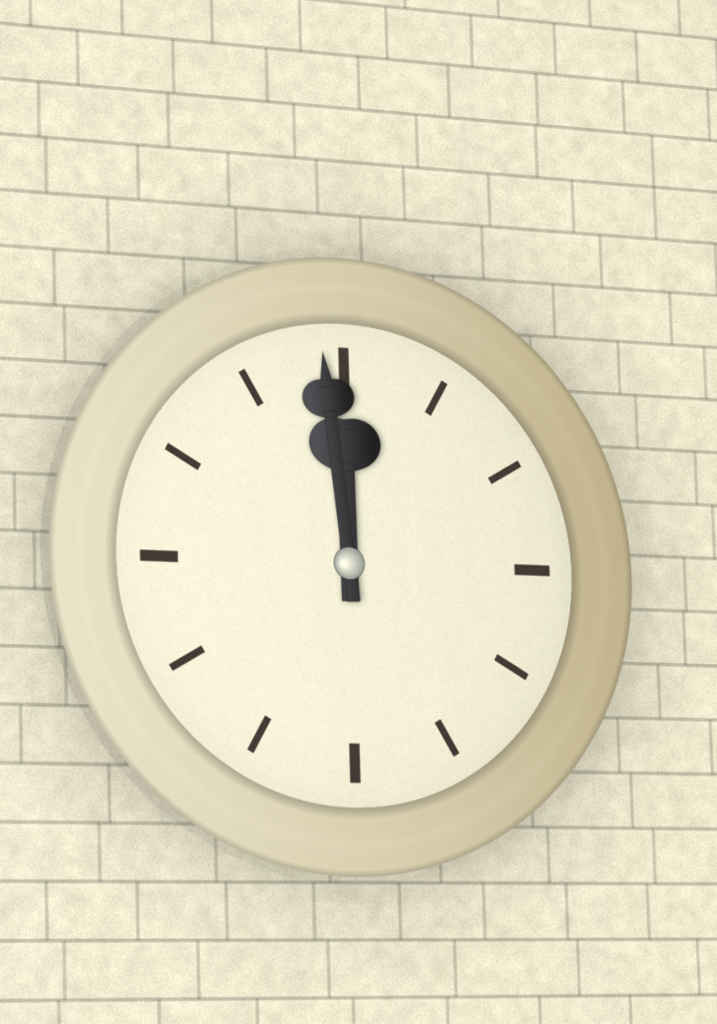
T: 11:59
